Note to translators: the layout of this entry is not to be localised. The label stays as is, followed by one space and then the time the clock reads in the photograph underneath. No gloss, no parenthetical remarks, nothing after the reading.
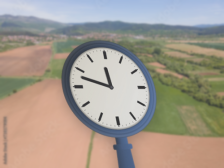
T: 11:48
